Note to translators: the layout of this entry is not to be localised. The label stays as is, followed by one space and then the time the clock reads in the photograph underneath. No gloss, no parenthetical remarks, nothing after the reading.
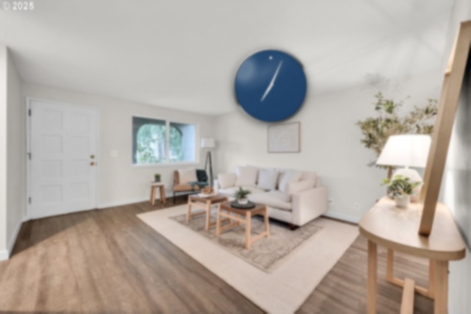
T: 7:04
